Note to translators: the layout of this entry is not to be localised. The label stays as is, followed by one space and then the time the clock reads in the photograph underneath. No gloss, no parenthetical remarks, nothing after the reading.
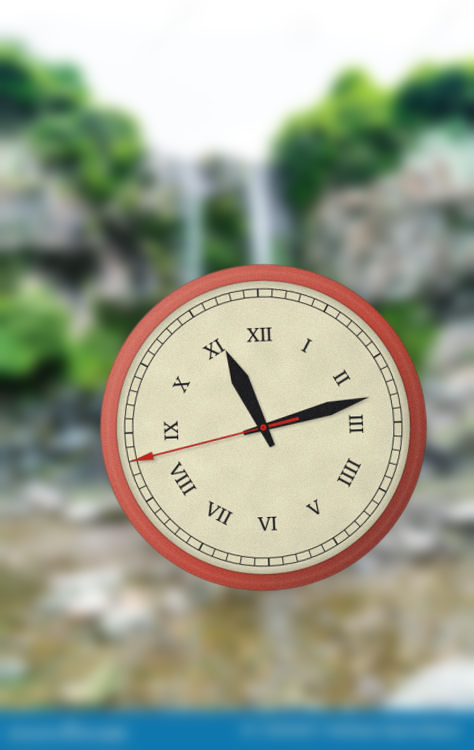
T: 11:12:43
